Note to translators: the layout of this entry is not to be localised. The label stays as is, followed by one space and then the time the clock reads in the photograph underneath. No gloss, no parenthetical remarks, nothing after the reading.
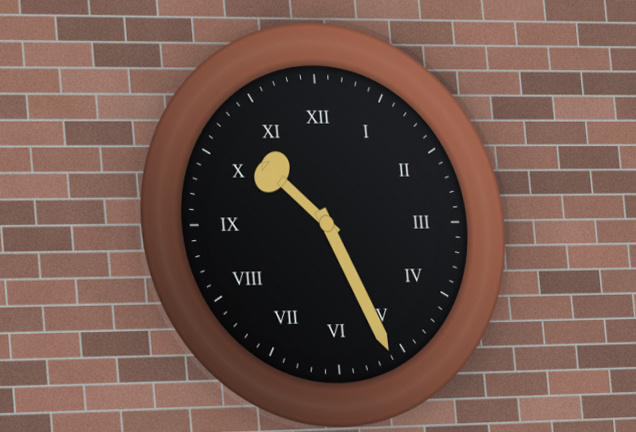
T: 10:26
